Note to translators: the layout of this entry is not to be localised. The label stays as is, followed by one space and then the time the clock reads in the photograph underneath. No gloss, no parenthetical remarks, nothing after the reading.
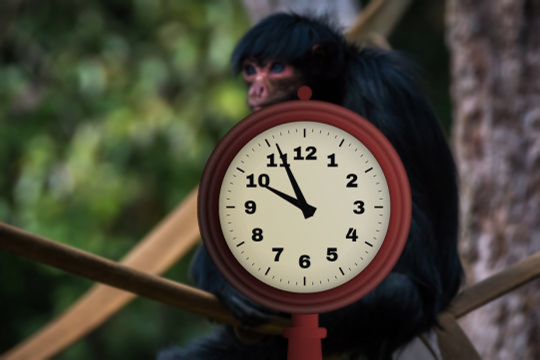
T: 9:56
